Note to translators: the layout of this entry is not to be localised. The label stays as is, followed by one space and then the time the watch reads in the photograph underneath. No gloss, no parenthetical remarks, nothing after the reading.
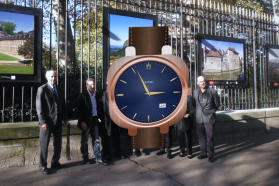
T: 2:56
